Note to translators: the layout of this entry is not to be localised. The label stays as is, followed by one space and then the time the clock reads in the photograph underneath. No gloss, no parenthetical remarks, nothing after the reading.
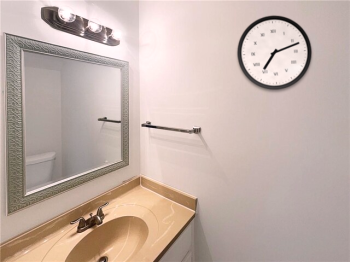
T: 7:12
